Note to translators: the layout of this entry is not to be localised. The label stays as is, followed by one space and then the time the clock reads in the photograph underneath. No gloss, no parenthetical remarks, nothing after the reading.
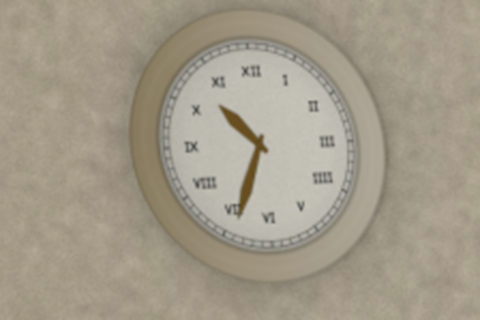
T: 10:34
